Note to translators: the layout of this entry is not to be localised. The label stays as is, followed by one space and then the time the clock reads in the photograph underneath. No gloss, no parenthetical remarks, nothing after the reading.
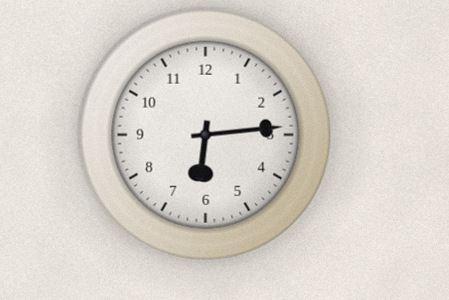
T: 6:14
